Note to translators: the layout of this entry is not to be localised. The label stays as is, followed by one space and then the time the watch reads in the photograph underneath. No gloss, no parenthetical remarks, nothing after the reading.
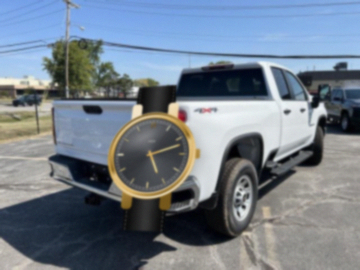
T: 5:12
